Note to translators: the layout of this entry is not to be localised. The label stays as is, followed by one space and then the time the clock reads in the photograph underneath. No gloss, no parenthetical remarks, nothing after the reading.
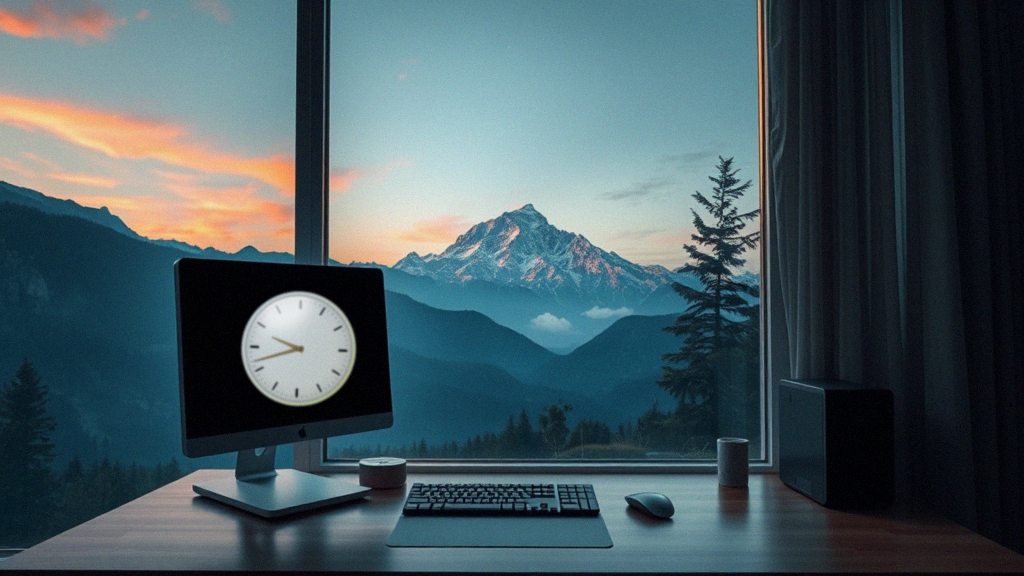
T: 9:42
